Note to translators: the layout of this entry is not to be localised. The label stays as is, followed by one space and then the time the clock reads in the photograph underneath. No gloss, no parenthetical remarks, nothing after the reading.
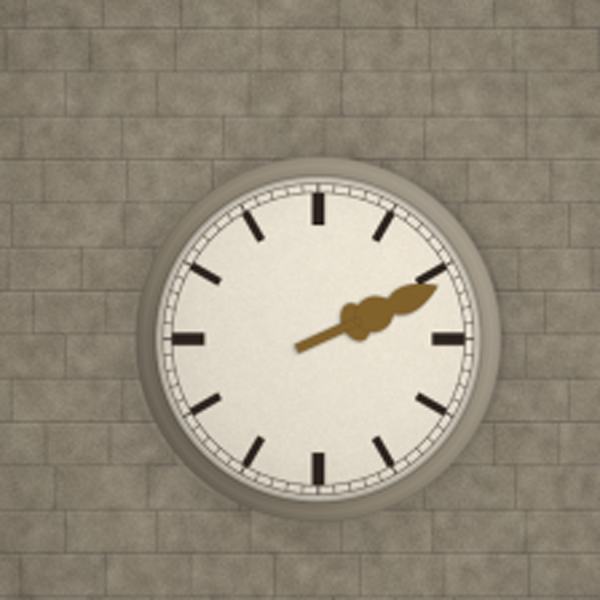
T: 2:11
